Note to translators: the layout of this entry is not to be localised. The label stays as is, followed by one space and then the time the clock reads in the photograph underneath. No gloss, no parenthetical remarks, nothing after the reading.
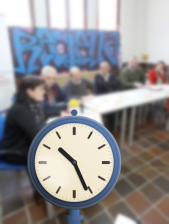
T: 10:26
